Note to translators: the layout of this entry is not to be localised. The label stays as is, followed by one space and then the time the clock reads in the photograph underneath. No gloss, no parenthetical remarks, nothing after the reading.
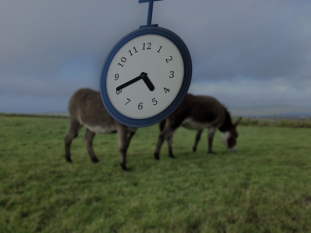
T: 4:41
